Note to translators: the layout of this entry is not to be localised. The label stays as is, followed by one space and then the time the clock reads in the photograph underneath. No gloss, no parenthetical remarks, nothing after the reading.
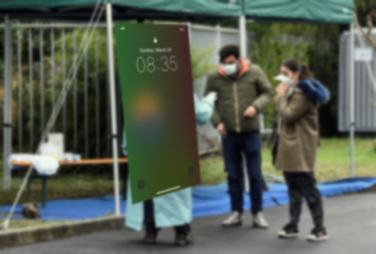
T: 8:35
